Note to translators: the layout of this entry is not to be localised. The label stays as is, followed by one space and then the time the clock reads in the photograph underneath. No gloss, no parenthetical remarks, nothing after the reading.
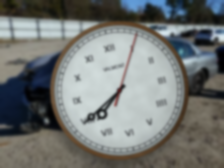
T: 7:40:05
